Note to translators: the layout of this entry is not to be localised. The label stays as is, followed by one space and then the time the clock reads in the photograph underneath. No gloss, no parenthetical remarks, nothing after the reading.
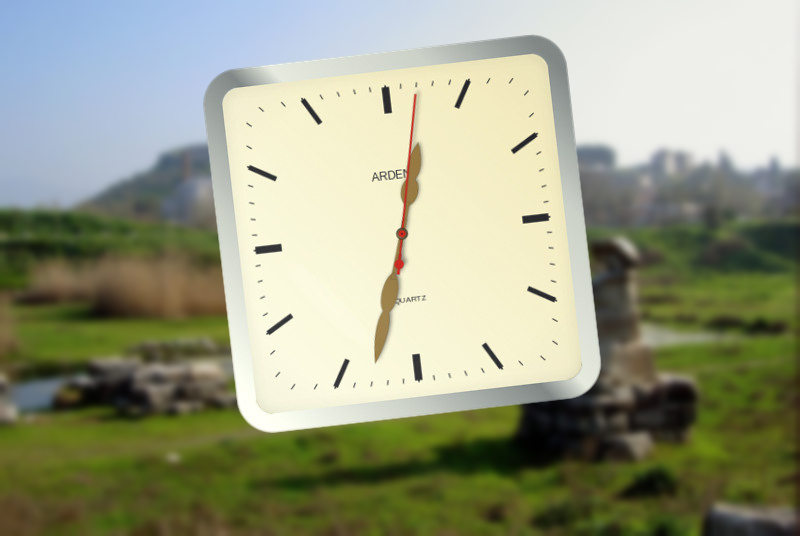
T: 12:33:02
